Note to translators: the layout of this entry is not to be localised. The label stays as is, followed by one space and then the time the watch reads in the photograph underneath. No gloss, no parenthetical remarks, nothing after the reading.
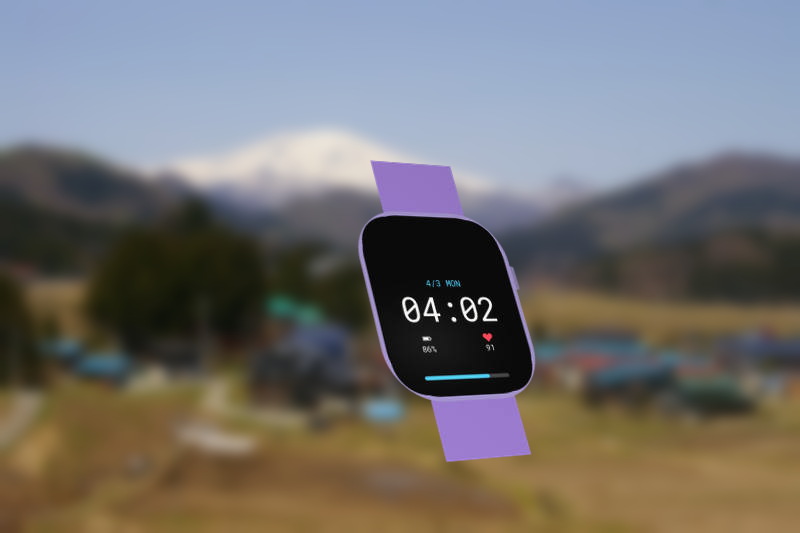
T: 4:02
